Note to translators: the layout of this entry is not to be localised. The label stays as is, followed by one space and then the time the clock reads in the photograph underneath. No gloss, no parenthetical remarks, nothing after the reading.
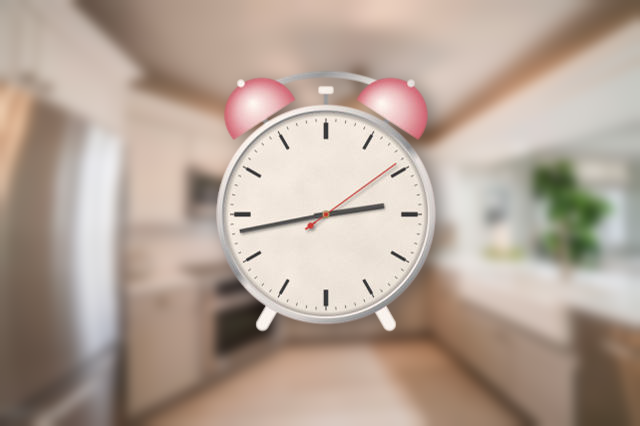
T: 2:43:09
